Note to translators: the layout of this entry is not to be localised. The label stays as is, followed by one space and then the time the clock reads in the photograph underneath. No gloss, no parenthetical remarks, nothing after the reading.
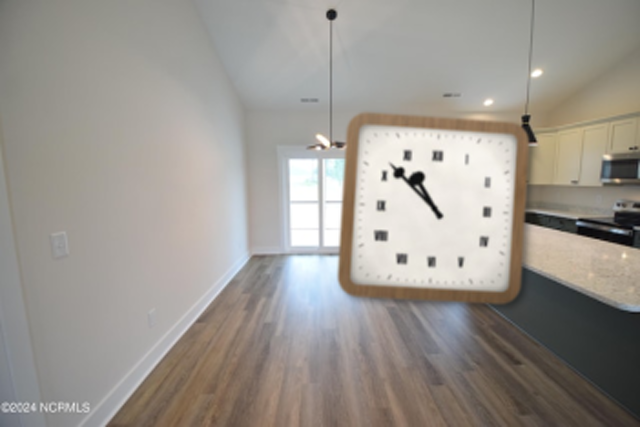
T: 10:52
